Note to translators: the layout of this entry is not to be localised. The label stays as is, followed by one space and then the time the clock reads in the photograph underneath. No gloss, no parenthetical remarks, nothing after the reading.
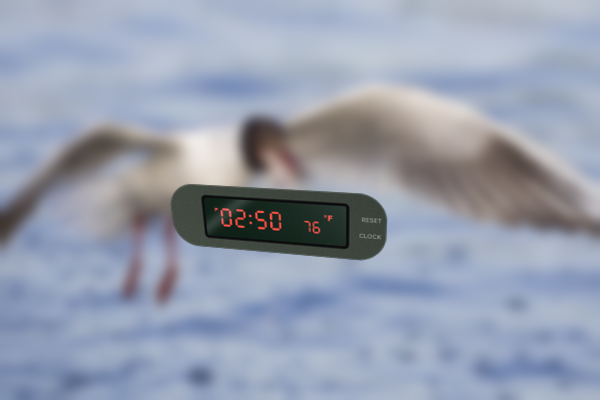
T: 2:50
